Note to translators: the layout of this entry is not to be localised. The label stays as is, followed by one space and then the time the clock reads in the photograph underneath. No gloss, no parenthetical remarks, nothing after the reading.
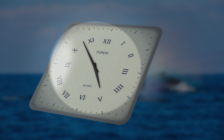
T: 4:53
